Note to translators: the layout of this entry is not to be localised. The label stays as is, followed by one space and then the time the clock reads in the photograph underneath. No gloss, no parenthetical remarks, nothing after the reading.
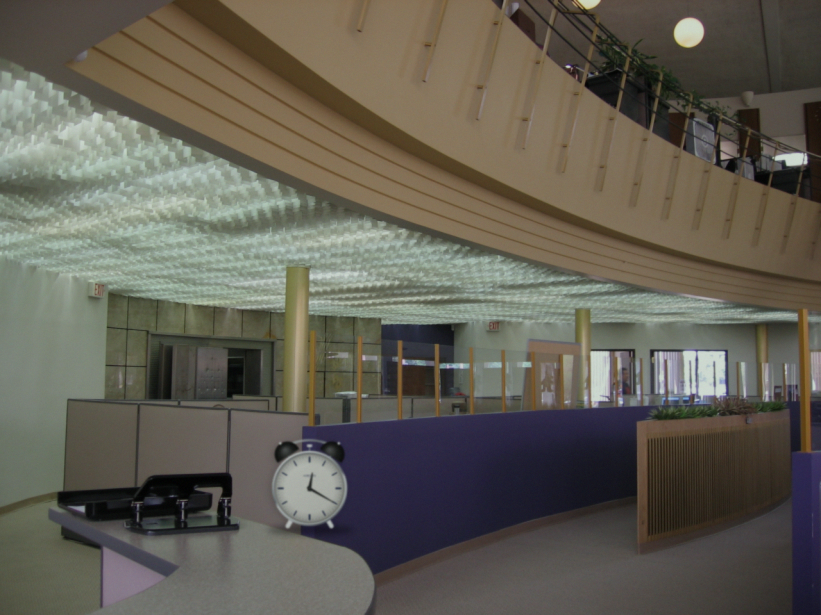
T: 12:20
